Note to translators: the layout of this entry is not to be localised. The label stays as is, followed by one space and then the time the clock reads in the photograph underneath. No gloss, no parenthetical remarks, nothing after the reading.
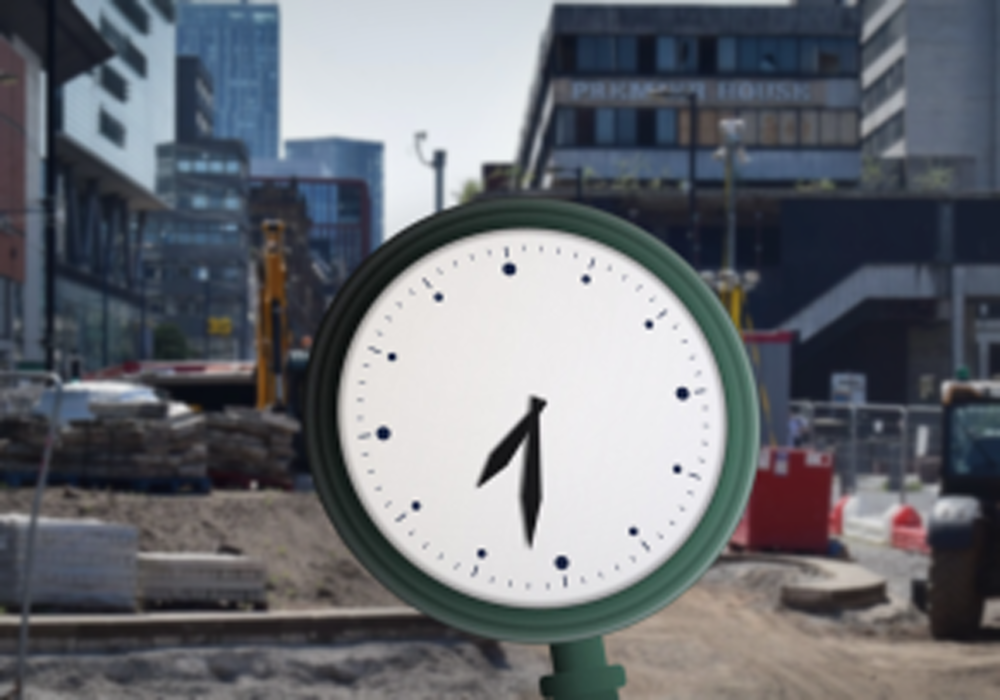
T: 7:32
